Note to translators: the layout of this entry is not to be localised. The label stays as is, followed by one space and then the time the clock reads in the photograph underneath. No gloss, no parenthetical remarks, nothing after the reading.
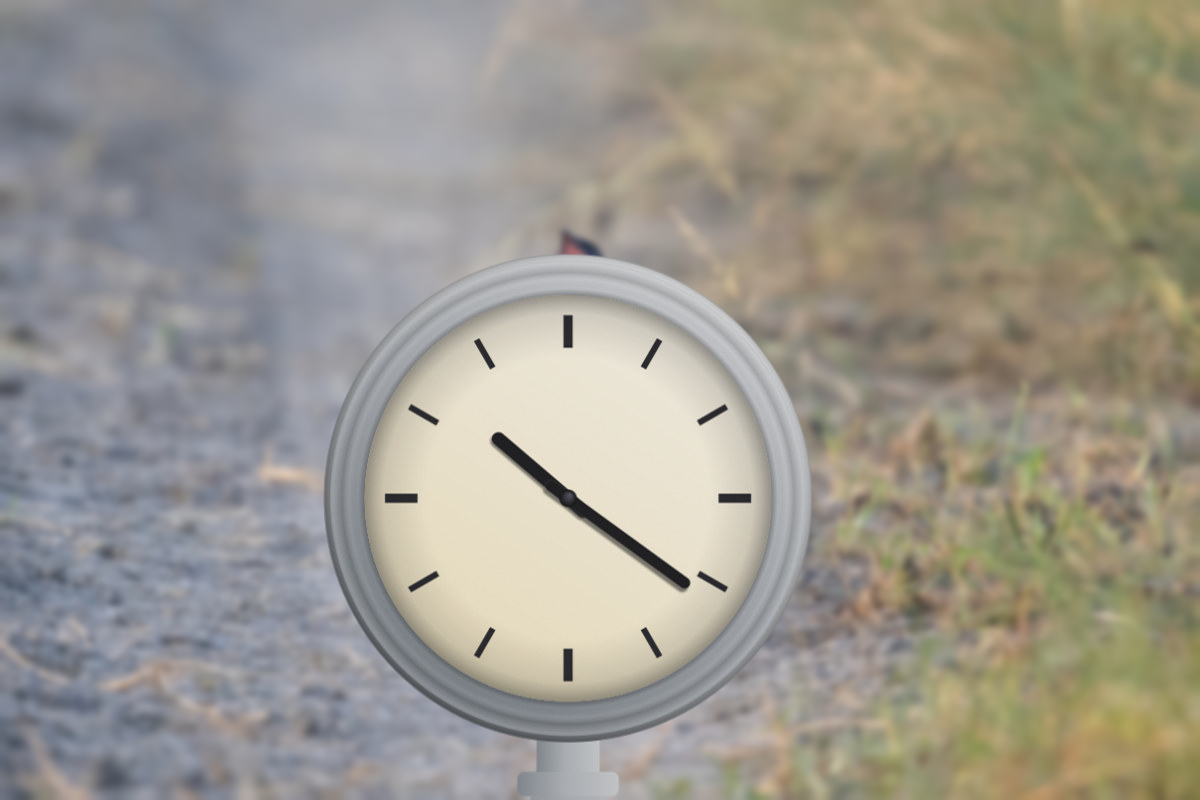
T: 10:21
